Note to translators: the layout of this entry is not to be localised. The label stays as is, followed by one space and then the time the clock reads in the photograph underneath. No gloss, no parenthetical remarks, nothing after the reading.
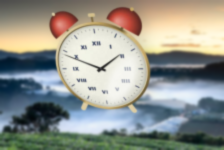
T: 1:49
